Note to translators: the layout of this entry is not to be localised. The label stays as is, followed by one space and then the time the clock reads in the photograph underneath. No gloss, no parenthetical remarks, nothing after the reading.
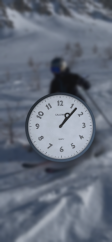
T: 1:07
